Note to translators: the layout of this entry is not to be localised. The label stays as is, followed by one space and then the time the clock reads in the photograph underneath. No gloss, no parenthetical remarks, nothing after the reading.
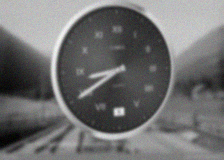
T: 8:40
